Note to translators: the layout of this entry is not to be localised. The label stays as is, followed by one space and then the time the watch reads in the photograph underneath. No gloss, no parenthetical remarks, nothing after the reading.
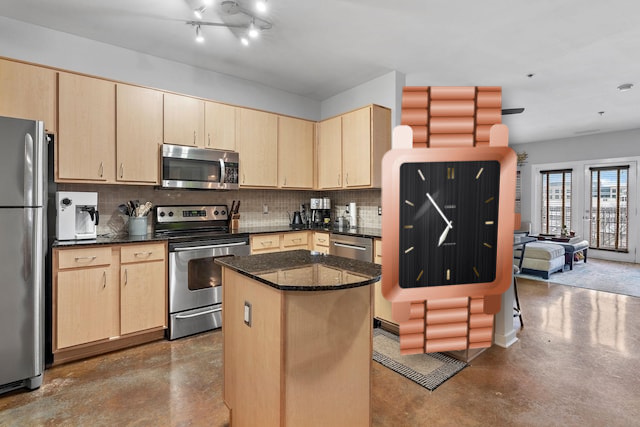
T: 6:54
